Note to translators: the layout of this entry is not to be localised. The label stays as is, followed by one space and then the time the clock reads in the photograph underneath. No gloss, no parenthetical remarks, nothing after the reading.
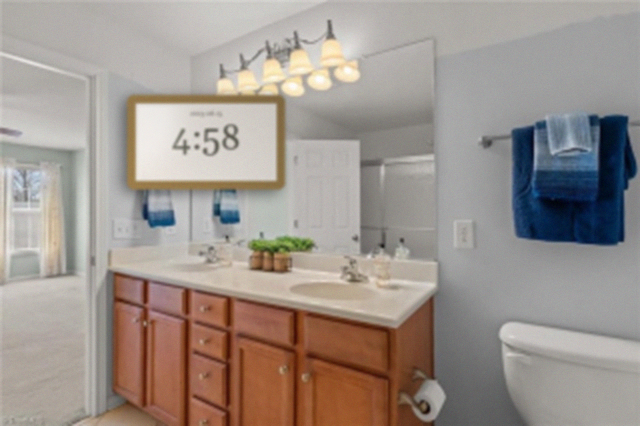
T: 4:58
